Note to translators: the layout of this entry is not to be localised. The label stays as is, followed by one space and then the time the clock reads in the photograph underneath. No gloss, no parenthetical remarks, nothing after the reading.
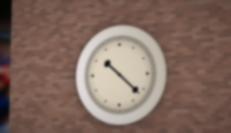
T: 10:22
